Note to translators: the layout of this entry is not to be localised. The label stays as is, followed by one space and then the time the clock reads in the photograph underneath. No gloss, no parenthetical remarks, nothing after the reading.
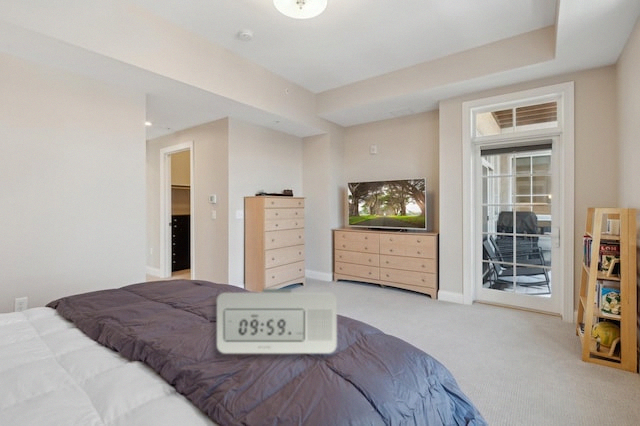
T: 9:59
